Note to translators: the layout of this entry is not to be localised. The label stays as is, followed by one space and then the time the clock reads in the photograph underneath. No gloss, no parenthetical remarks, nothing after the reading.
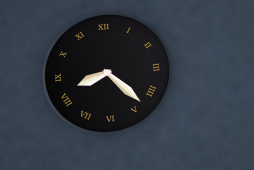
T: 8:23
